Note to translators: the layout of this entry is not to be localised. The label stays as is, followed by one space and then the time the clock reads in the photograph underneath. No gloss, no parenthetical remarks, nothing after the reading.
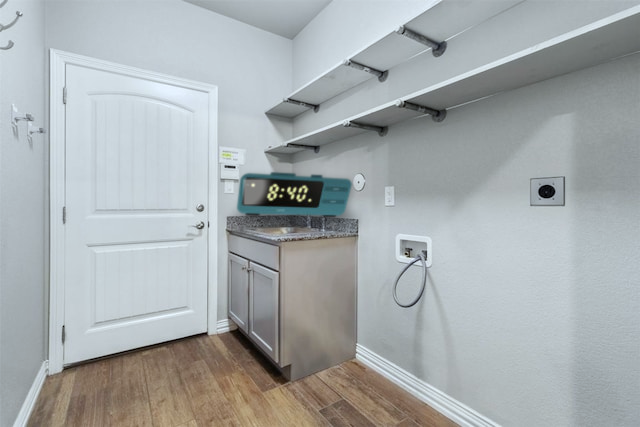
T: 8:40
